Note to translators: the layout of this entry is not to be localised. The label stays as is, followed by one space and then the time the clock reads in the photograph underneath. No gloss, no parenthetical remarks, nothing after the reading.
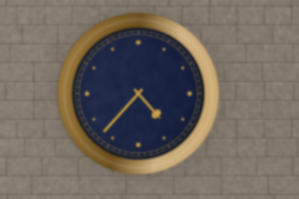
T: 4:37
